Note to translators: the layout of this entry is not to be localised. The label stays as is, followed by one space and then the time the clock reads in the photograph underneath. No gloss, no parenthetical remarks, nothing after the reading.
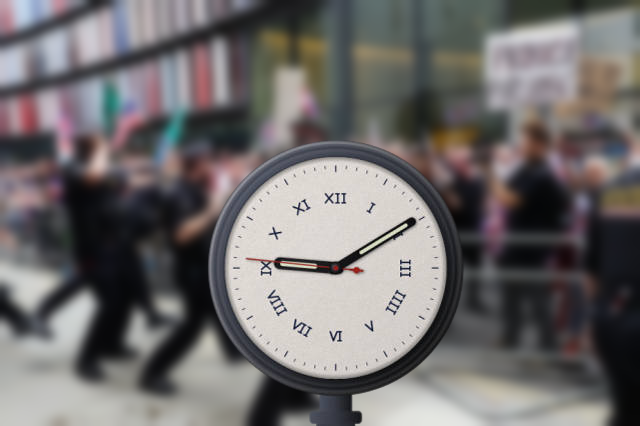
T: 9:09:46
